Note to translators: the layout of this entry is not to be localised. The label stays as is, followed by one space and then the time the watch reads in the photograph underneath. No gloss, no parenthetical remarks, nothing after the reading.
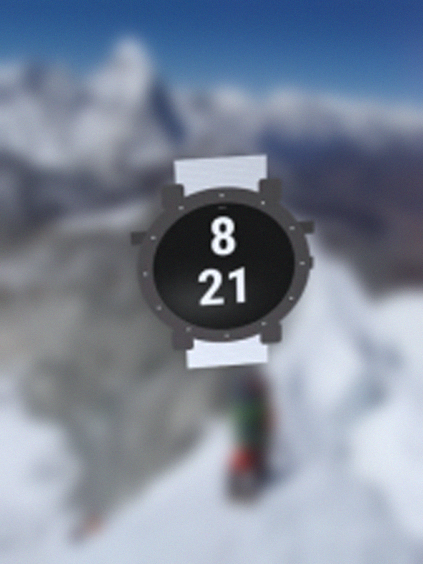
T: 8:21
